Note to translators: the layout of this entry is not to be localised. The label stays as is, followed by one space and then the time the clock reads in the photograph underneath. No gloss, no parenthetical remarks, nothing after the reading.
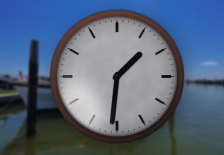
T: 1:31
